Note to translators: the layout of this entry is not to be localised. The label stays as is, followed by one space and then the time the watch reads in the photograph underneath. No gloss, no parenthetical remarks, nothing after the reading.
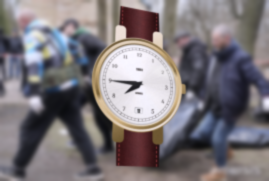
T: 7:45
